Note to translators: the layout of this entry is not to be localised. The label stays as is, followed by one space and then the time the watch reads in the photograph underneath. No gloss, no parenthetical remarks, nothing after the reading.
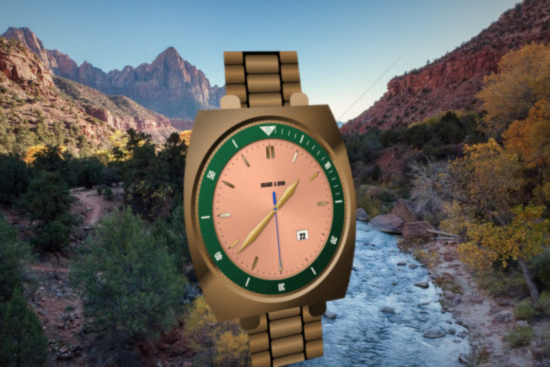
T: 1:38:30
